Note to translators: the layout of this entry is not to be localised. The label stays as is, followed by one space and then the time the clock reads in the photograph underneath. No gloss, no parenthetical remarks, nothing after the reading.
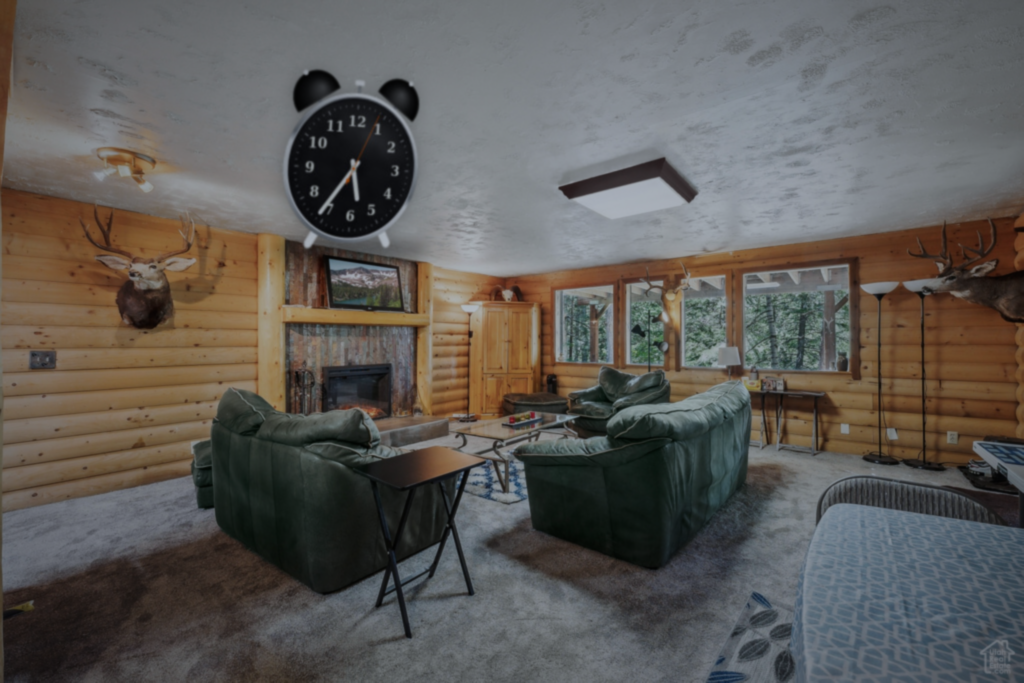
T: 5:36:04
